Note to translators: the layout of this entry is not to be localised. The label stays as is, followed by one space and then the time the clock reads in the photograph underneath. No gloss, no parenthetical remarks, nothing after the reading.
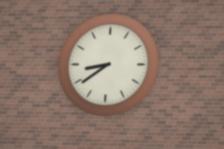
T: 8:39
